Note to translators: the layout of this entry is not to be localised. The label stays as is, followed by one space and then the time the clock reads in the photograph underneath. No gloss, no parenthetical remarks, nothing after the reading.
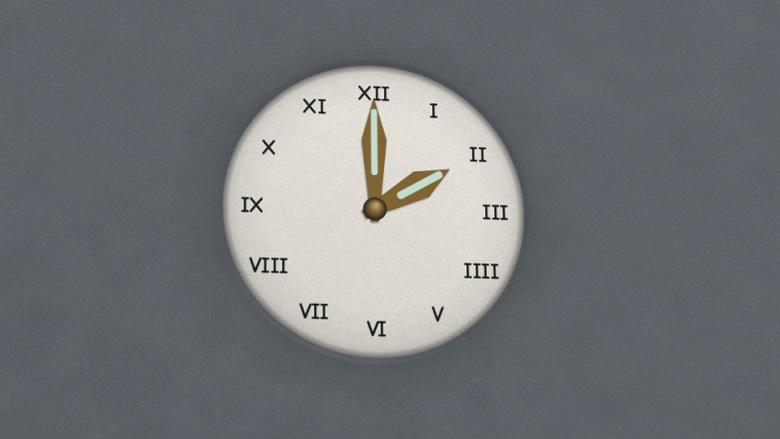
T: 2:00
